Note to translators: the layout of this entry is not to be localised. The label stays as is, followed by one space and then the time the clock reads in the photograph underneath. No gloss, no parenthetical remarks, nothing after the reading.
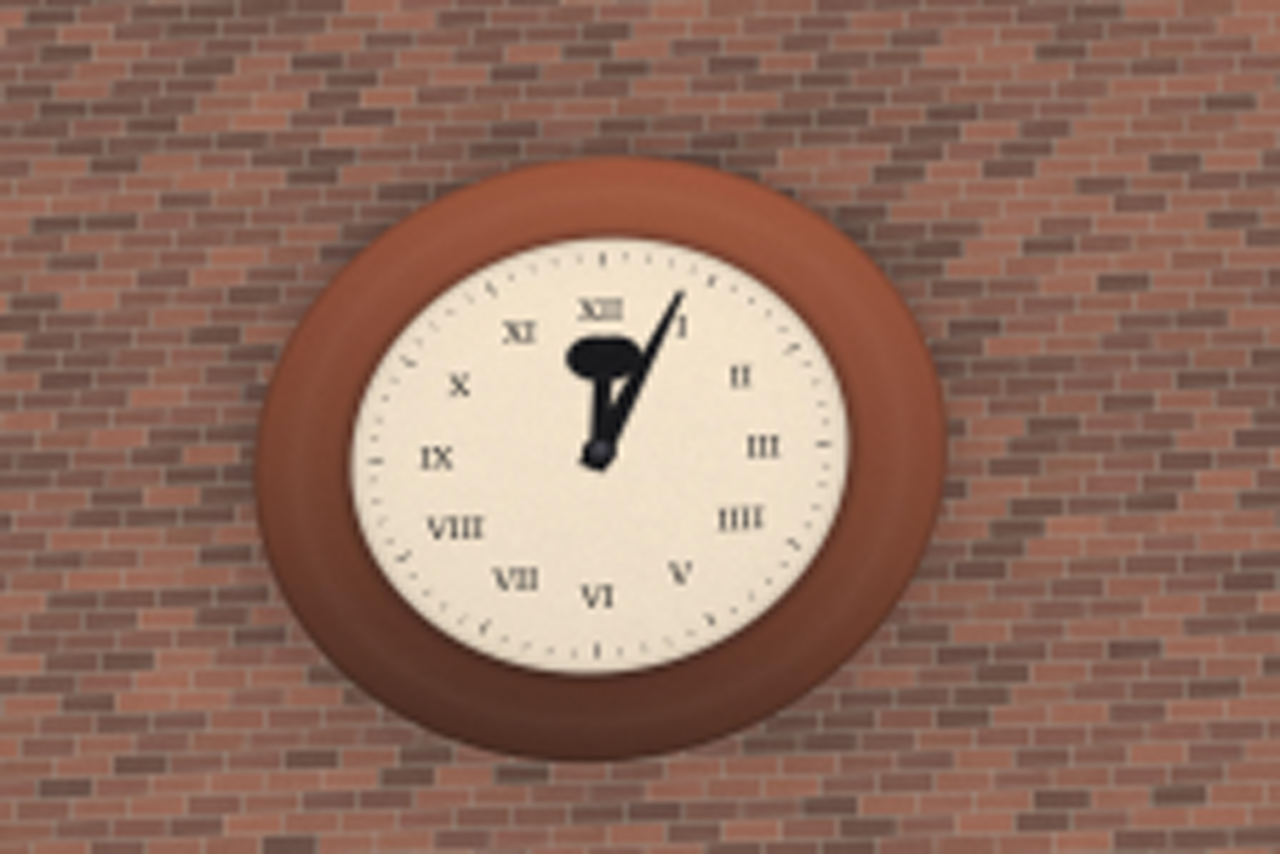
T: 12:04
